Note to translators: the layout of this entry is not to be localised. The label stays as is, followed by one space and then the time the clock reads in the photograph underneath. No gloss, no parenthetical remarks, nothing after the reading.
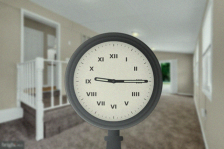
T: 9:15
